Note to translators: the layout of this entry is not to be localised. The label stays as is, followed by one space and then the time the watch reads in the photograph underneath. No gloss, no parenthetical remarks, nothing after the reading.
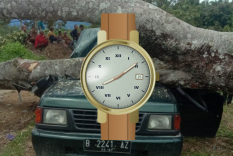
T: 8:09
